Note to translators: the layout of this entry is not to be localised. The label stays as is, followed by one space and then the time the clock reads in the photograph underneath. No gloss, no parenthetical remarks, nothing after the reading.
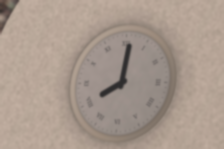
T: 8:01
